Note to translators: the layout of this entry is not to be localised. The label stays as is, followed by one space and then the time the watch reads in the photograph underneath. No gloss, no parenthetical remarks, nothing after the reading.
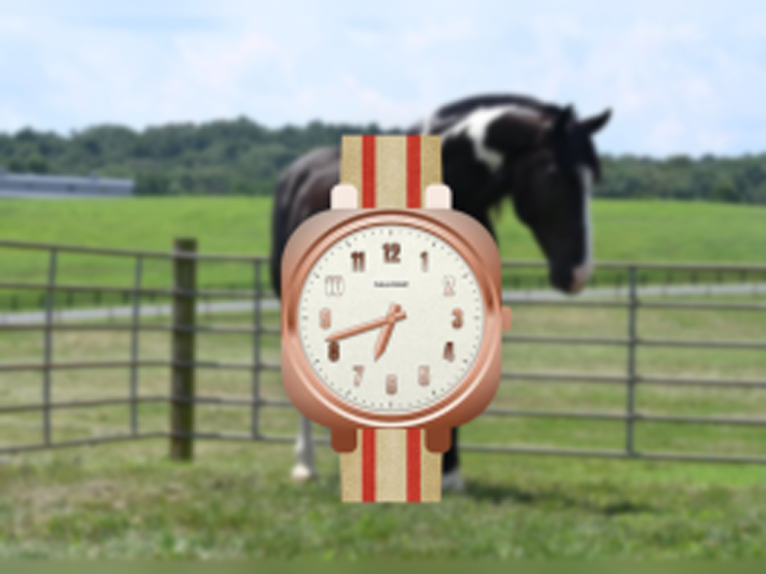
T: 6:42
